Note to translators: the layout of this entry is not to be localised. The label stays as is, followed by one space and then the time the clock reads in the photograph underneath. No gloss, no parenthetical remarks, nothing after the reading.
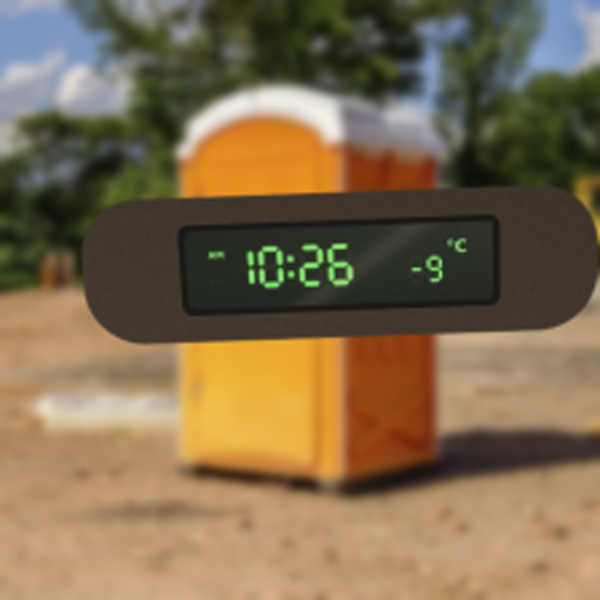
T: 10:26
